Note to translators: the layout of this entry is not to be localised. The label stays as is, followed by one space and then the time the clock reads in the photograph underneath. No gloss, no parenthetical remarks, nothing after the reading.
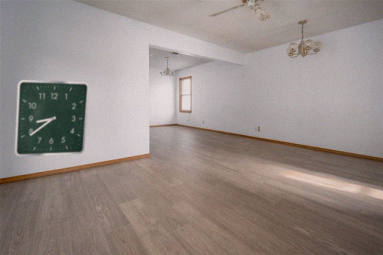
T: 8:39
